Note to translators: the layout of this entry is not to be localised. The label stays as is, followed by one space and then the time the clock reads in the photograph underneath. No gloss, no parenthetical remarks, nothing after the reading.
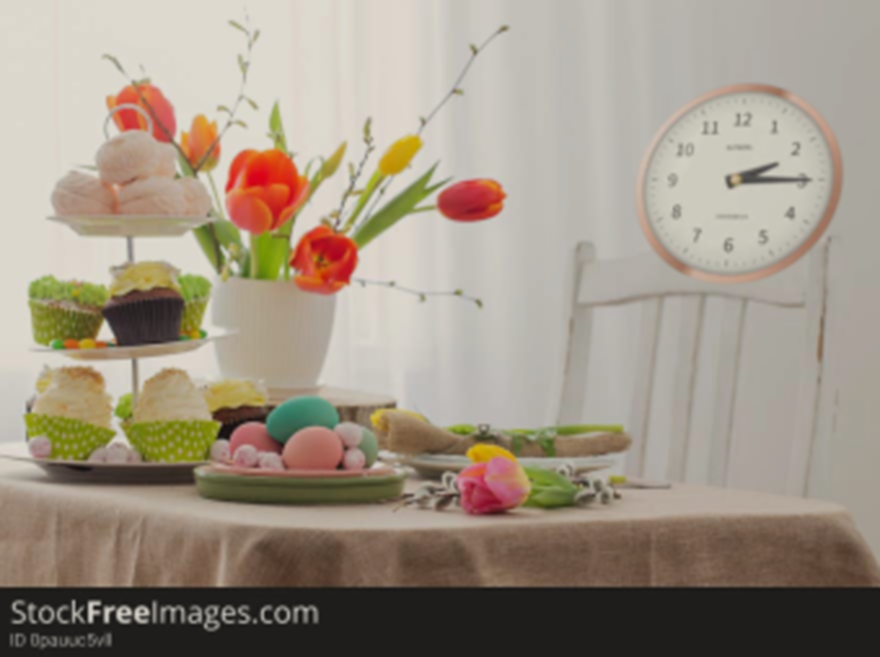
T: 2:15
